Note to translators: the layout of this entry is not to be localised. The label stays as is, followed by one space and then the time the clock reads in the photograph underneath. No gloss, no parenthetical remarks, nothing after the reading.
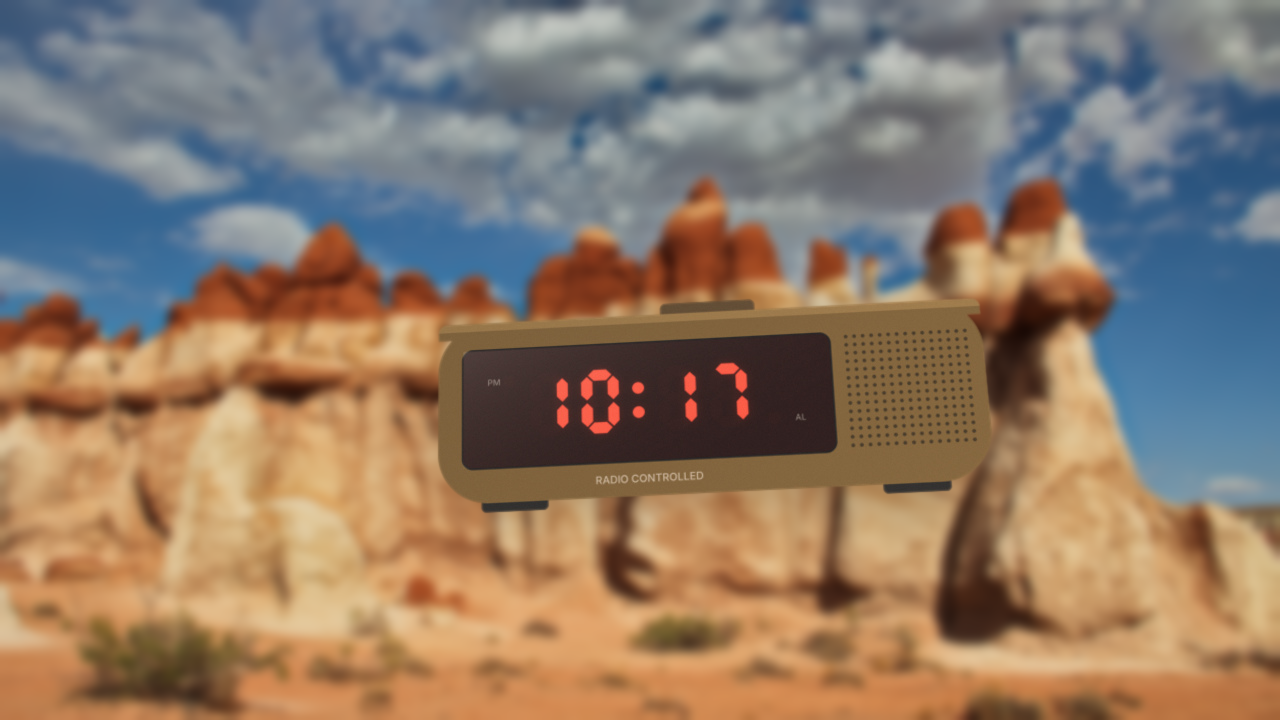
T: 10:17
